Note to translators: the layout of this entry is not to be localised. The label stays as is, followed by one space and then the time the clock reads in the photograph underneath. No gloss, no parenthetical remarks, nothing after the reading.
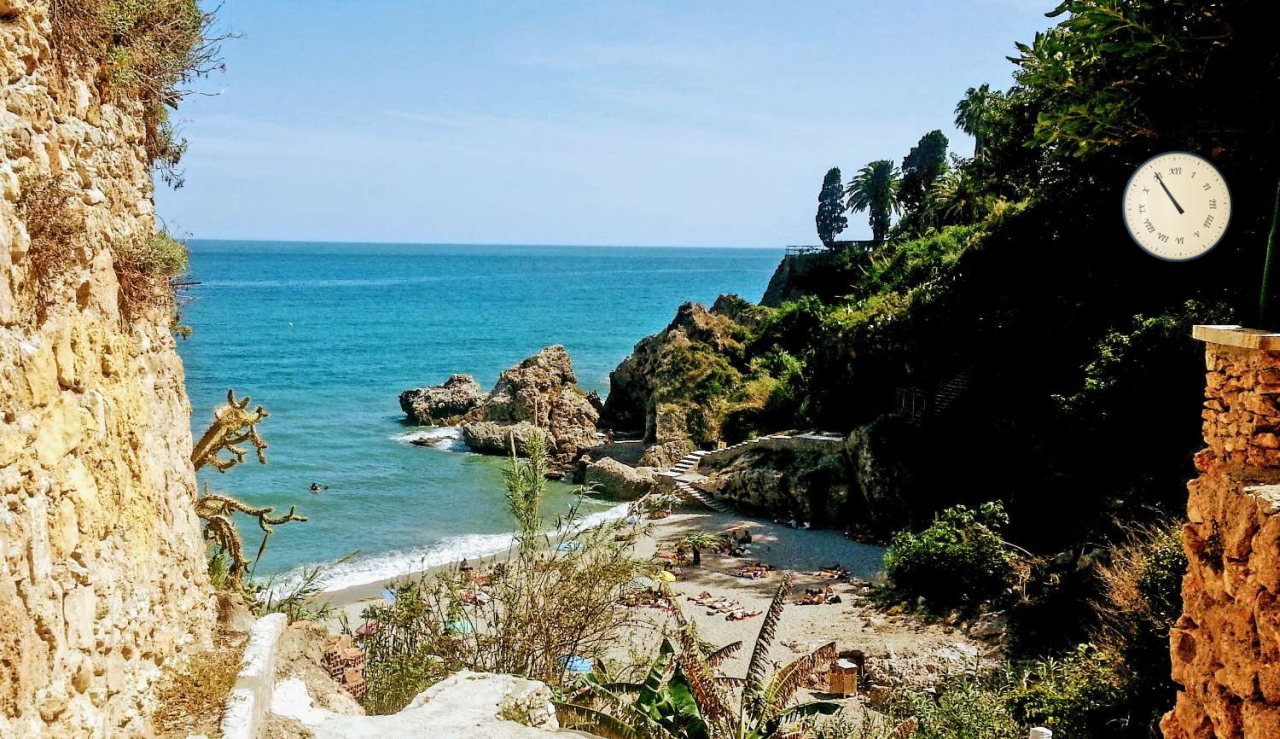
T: 10:55
